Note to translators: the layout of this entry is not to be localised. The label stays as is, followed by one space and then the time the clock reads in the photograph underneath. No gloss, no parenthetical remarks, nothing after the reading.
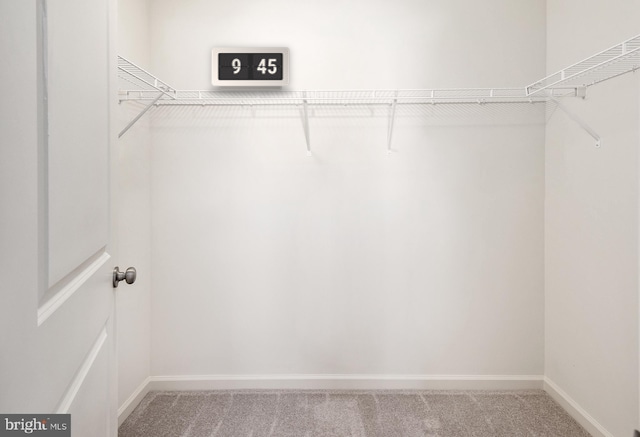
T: 9:45
